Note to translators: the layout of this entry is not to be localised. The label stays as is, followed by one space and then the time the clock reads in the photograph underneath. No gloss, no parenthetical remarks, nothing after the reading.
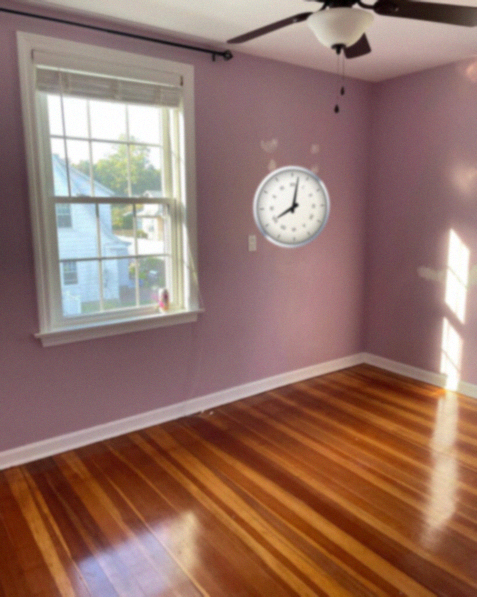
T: 8:02
